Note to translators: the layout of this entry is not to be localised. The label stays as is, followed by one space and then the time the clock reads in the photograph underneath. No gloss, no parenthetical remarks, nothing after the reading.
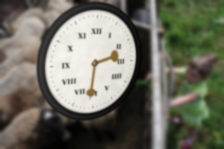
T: 2:31
